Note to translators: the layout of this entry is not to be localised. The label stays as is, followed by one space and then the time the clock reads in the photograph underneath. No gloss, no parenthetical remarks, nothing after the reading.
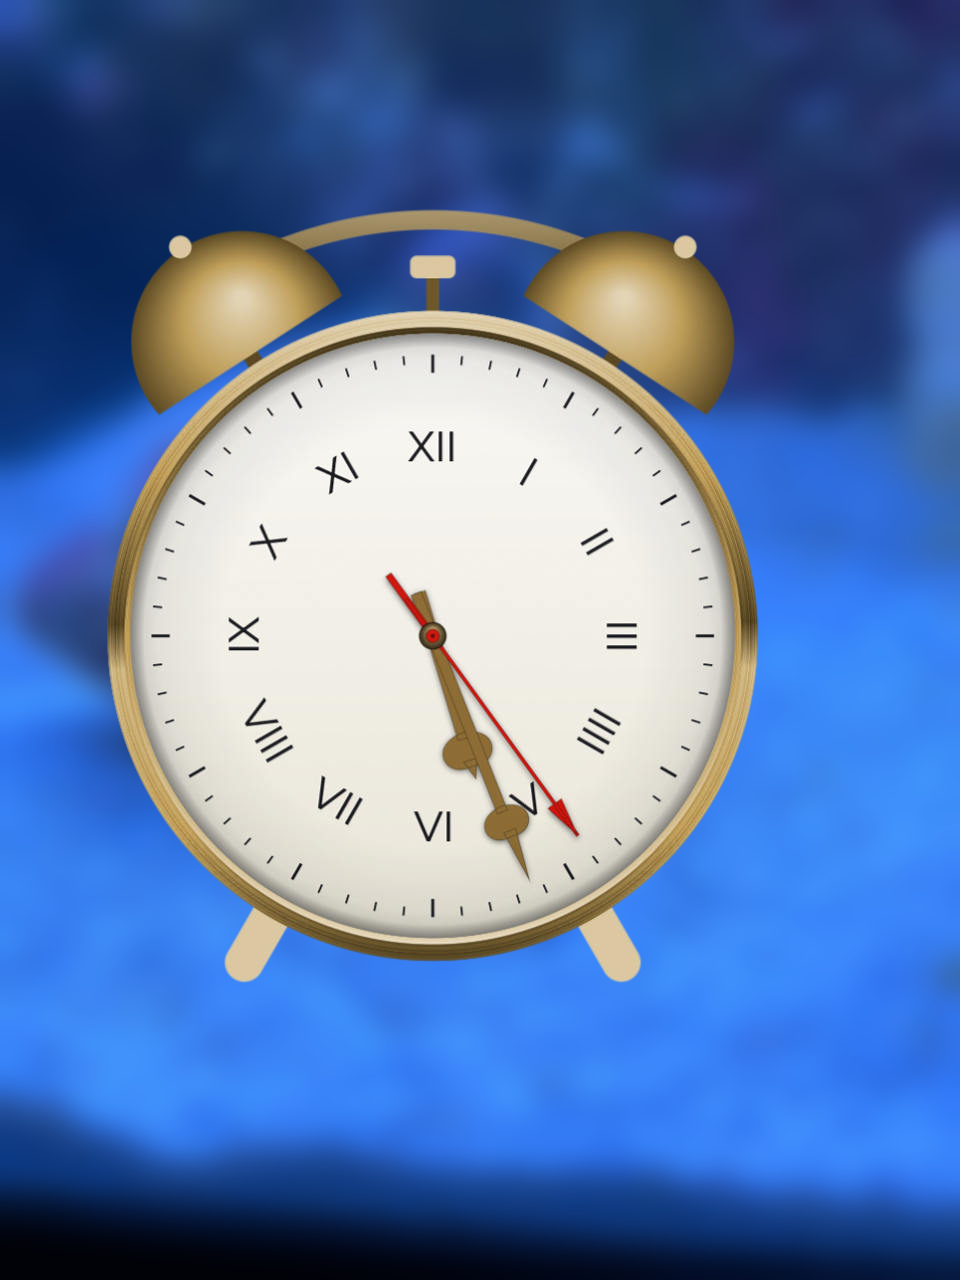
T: 5:26:24
